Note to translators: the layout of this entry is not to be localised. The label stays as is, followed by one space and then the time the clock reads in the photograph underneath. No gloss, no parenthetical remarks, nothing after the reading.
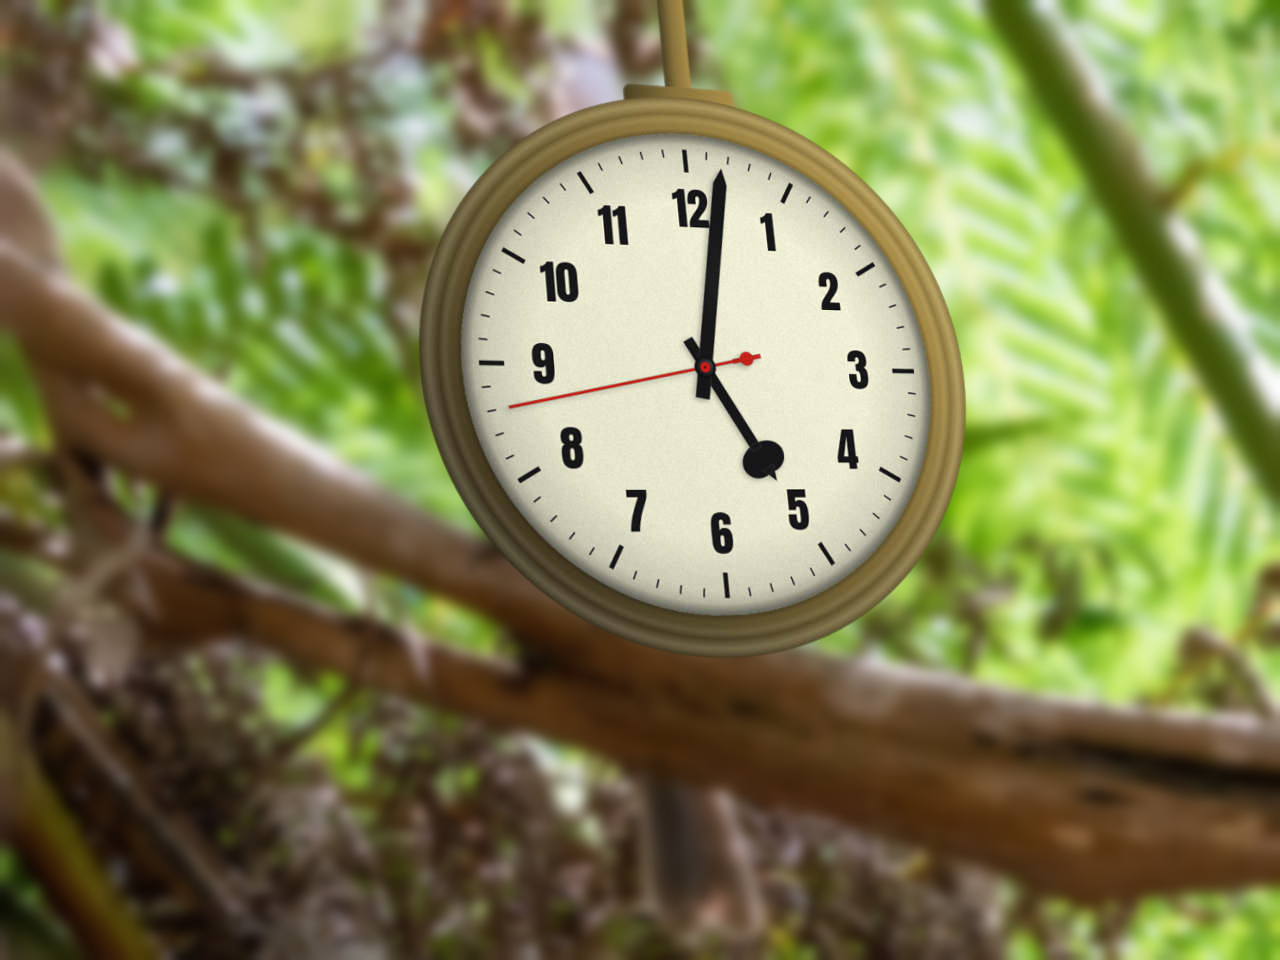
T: 5:01:43
